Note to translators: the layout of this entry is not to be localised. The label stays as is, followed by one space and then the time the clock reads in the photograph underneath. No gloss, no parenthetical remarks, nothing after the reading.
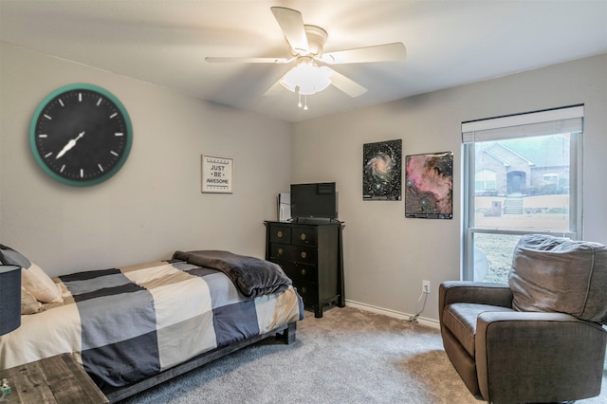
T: 7:38
